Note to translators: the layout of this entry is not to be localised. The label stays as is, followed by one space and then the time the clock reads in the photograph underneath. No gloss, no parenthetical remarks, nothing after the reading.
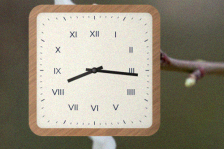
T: 8:16
